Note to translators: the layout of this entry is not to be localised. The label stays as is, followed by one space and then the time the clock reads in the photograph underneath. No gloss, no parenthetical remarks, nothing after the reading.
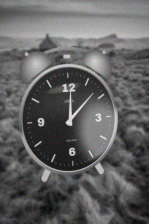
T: 12:08
